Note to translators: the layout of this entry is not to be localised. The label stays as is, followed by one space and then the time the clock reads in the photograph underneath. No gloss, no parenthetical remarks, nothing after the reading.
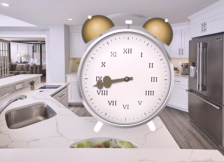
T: 8:43
